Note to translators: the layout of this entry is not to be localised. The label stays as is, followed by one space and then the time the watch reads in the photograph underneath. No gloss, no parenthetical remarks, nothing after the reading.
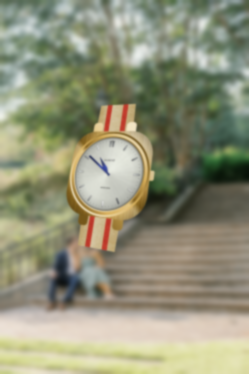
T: 10:51
